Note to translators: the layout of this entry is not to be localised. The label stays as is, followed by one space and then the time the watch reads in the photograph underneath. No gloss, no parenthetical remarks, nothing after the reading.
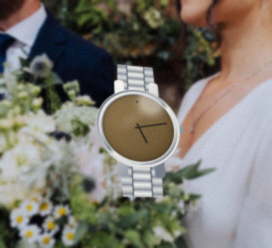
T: 5:13
